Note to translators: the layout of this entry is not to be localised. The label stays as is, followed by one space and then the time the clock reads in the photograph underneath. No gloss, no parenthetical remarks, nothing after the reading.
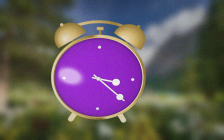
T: 3:22
